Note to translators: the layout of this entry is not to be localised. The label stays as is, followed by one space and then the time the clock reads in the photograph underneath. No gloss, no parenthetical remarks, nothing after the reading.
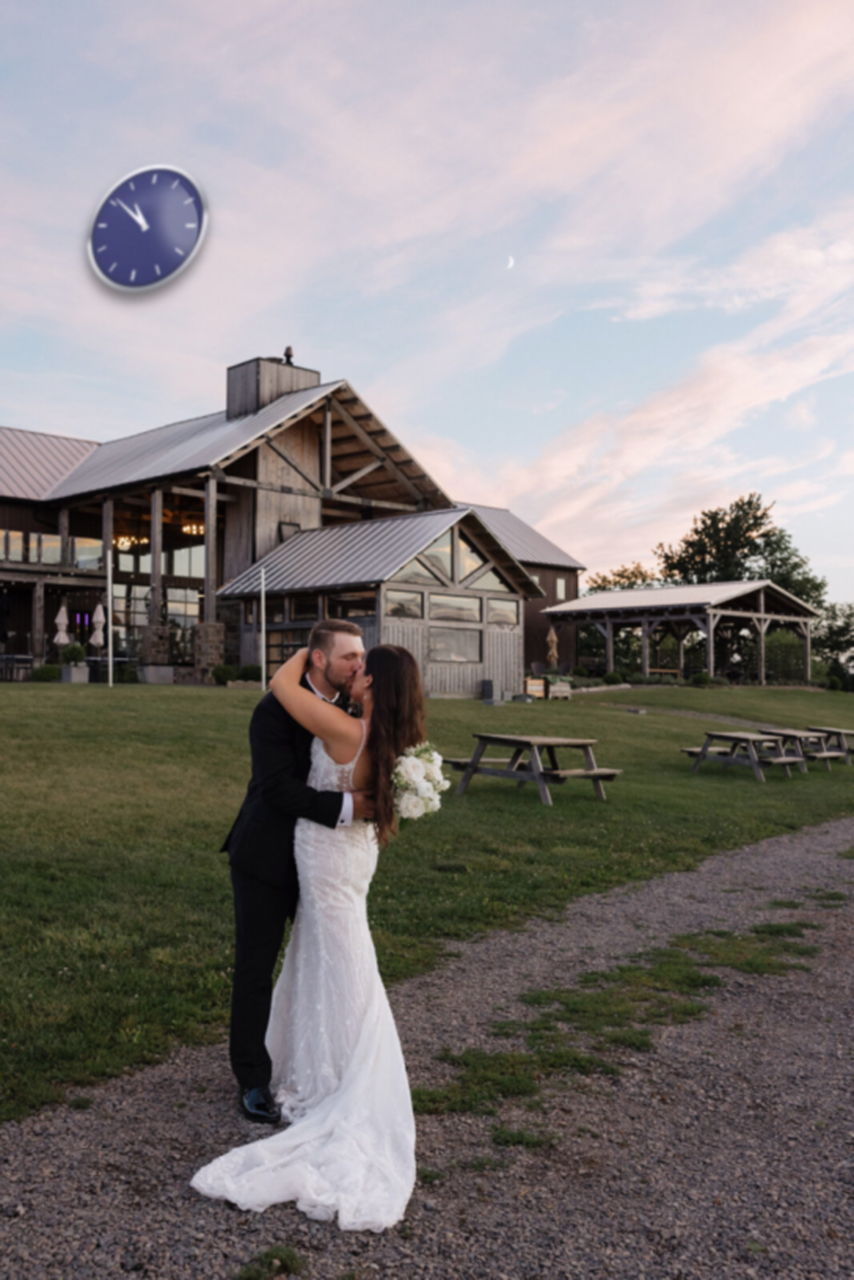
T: 10:51
